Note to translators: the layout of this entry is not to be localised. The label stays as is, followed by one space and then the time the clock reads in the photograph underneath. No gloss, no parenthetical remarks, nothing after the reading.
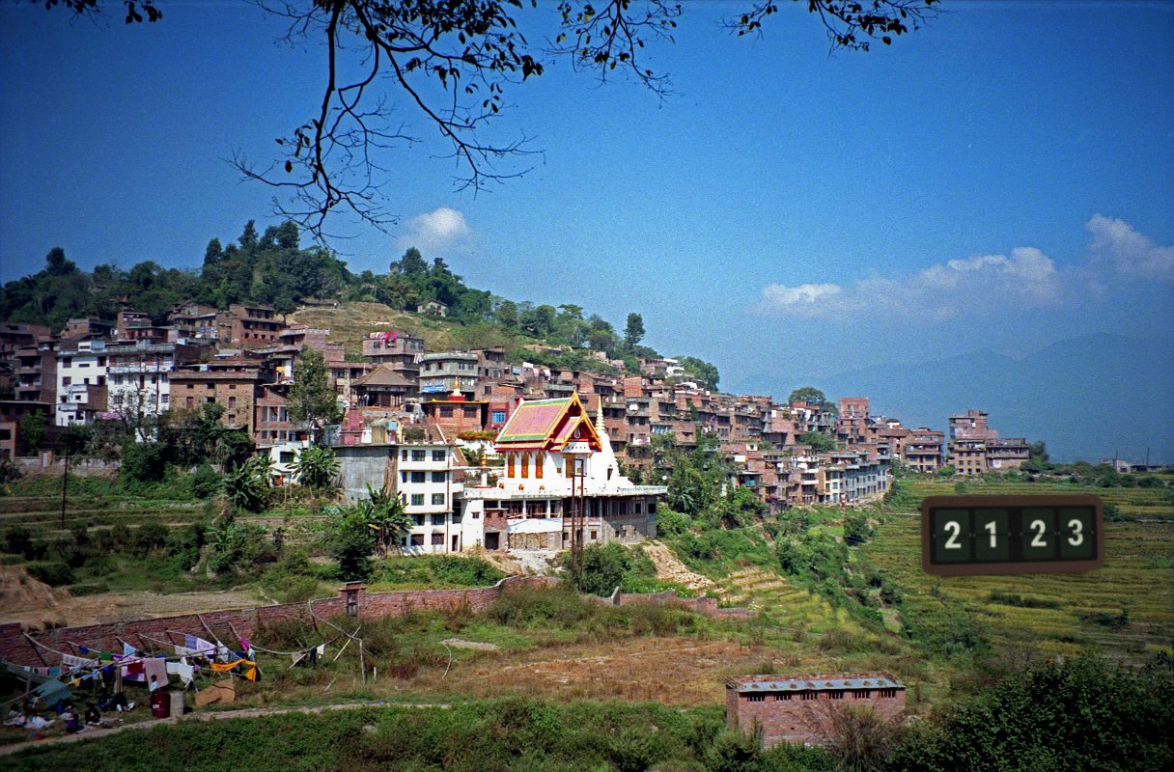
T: 21:23
